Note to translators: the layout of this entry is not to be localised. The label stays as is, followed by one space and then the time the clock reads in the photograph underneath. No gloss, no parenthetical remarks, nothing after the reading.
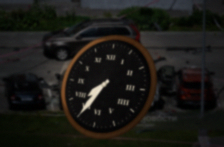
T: 7:35
